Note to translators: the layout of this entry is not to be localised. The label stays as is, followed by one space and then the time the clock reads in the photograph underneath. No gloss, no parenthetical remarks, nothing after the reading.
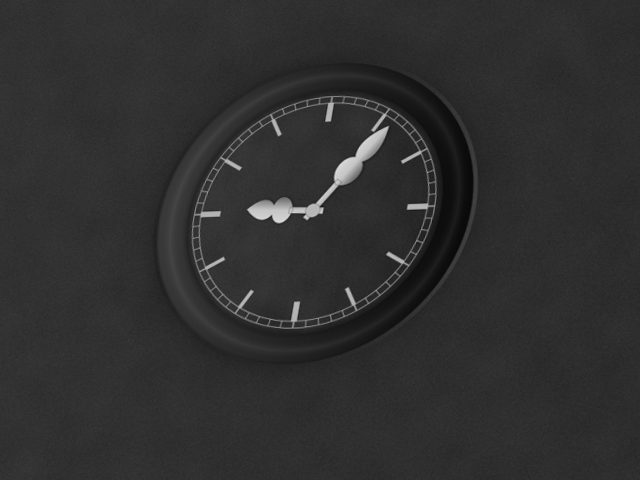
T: 9:06
